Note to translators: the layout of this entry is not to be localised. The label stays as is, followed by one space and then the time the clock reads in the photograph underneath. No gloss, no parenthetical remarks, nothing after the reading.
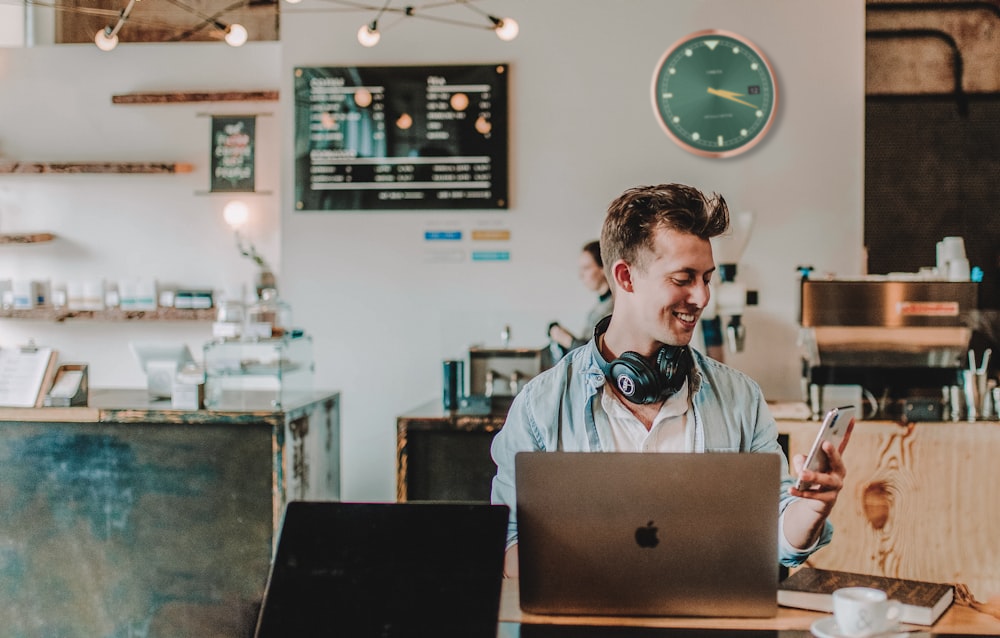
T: 3:19
